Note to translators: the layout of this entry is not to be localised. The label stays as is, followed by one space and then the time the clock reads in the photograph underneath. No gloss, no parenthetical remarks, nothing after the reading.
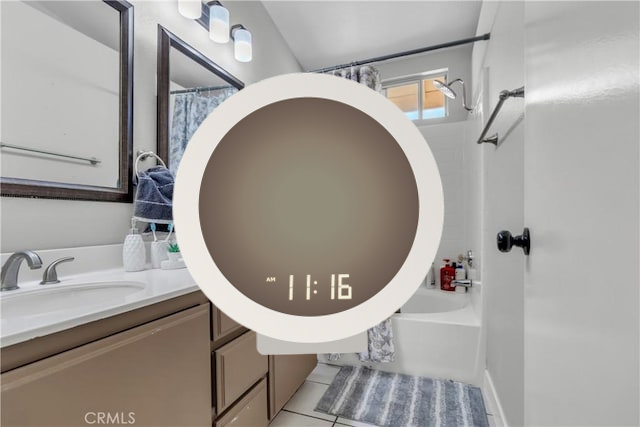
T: 11:16
